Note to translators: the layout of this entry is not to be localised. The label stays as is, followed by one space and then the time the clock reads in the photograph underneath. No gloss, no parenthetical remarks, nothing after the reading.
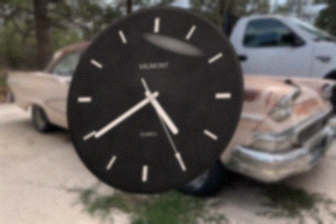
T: 4:39:25
